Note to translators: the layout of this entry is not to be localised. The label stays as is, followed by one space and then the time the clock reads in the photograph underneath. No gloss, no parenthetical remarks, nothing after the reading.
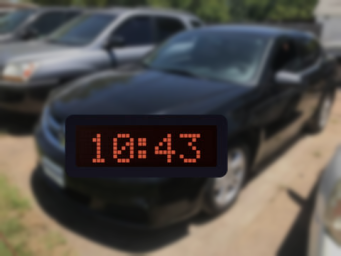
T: 10:43
